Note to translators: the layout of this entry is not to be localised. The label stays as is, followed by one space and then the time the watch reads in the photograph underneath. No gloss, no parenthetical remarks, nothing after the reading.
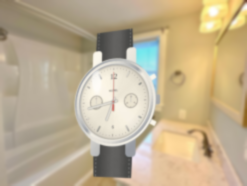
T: 6:43
